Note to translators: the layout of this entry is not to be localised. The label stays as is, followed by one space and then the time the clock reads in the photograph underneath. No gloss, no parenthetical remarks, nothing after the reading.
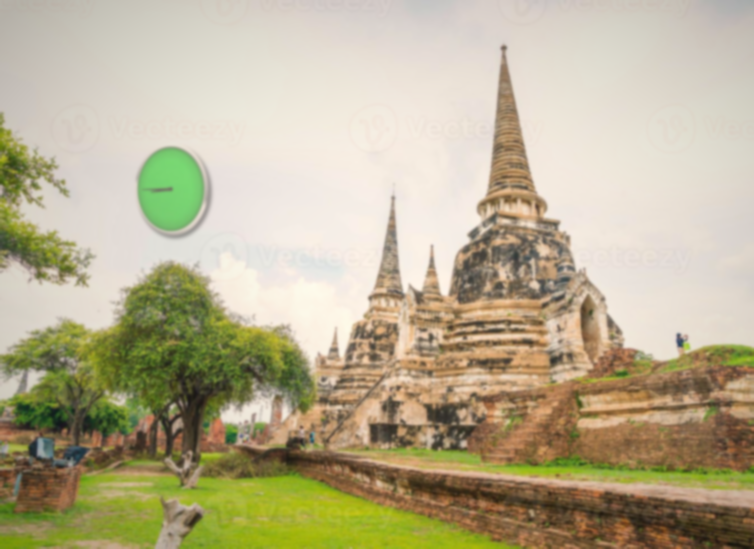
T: 8:45
